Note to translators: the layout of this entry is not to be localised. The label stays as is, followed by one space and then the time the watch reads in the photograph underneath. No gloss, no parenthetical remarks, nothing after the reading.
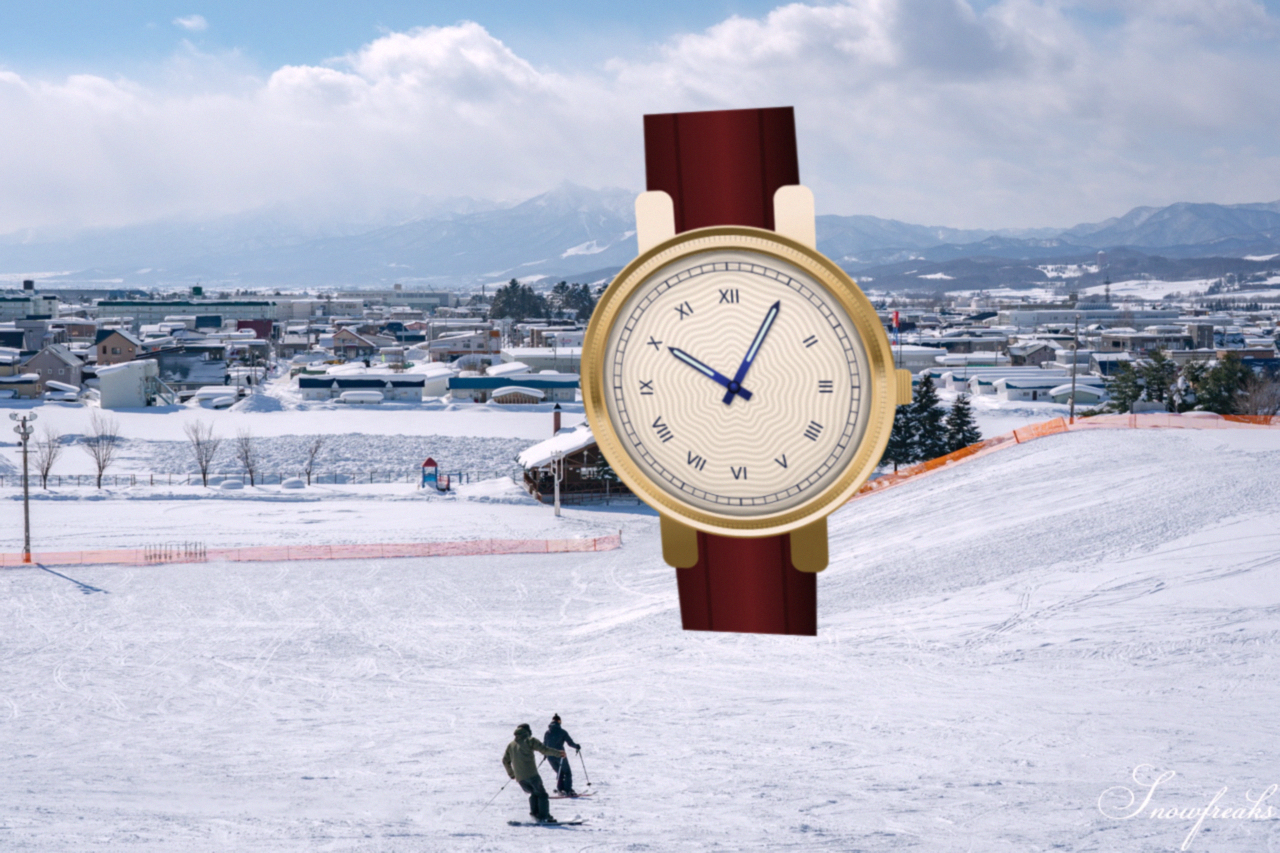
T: 10:05
